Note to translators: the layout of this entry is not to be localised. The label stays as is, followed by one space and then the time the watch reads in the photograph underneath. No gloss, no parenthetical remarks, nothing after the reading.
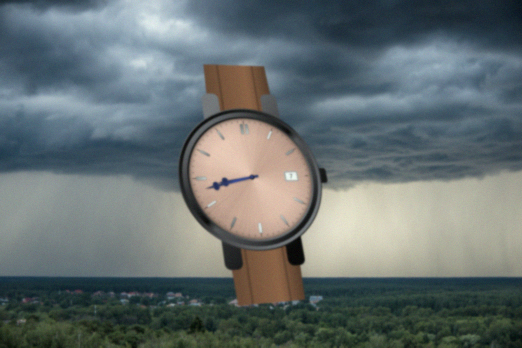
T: 8:43
